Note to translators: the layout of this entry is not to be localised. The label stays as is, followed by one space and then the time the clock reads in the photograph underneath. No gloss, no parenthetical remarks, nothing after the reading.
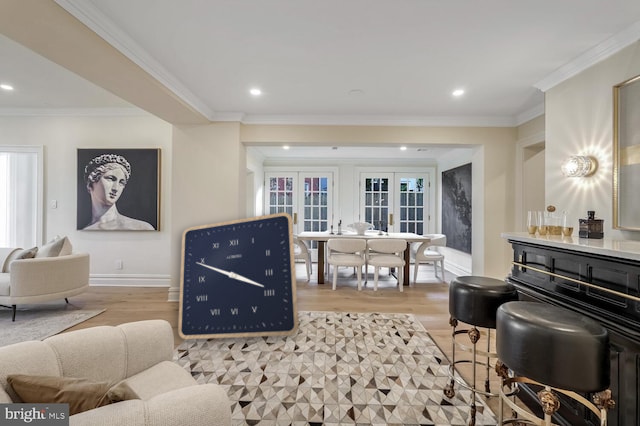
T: 3:49
